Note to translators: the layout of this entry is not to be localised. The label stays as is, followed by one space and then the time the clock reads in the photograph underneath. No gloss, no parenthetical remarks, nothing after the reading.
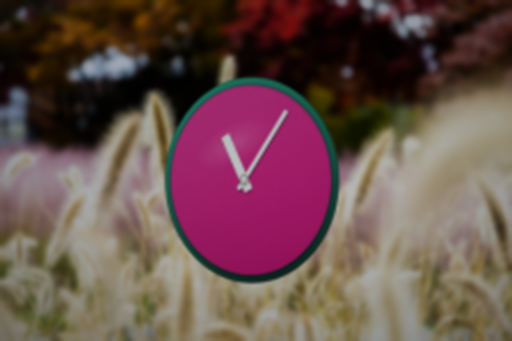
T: 11:06
